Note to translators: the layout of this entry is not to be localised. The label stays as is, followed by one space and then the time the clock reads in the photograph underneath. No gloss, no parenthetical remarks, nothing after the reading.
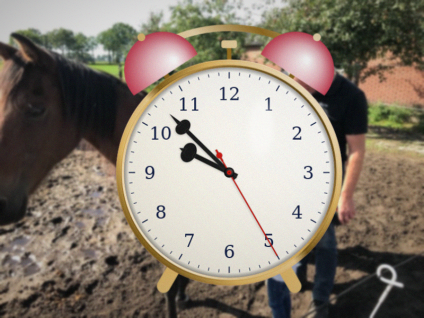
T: 9:52:25
